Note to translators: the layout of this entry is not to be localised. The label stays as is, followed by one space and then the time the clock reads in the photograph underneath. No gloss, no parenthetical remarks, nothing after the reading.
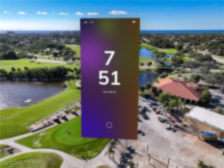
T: 7:51
